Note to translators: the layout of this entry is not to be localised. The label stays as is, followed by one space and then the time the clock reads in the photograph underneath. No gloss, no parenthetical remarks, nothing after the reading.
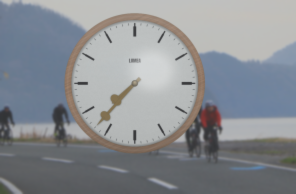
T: 7:37
